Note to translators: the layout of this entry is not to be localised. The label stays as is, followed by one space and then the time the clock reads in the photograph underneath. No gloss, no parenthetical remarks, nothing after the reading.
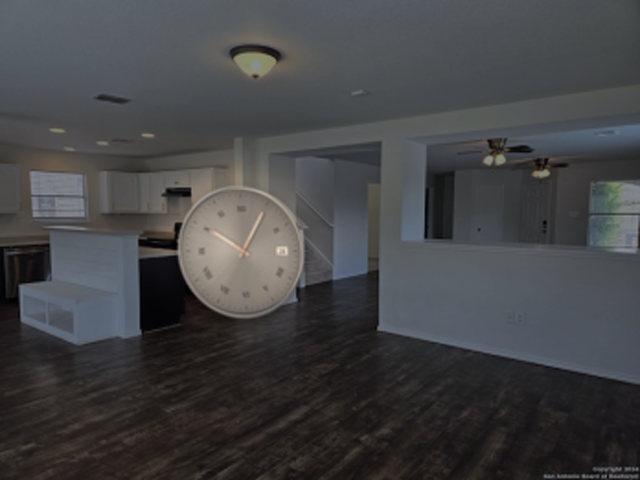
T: 10:05
